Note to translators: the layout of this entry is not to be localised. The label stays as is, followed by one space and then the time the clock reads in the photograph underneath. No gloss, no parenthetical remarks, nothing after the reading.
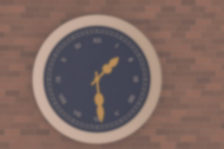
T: 1:29
